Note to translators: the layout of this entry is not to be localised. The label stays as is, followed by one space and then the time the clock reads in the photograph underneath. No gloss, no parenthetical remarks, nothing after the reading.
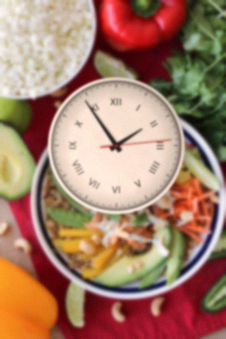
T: 1:54:14
